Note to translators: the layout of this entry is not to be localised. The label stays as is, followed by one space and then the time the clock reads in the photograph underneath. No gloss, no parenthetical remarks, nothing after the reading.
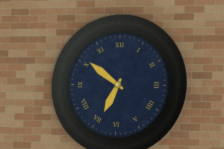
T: 6:51
